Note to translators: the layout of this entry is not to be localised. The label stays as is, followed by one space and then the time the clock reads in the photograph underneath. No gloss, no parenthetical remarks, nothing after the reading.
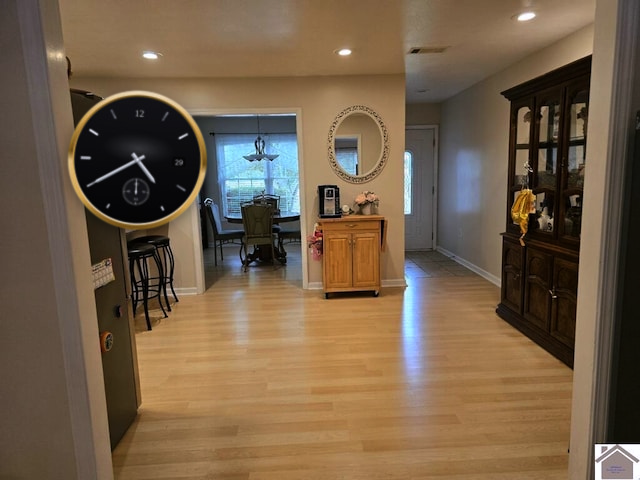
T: 4:40
